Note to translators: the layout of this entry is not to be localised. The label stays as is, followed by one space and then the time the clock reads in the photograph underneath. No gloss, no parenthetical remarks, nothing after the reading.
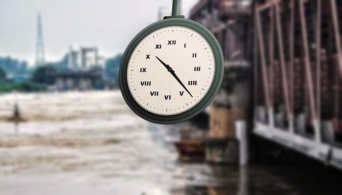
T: 10:23
